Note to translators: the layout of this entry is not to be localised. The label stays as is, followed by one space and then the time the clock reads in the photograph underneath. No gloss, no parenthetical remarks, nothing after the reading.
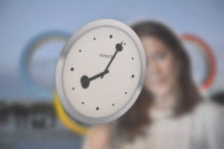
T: 8:04
